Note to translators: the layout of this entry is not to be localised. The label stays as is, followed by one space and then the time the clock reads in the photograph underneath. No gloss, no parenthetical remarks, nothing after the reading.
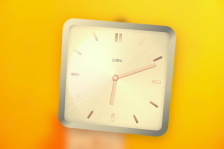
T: 6:11
